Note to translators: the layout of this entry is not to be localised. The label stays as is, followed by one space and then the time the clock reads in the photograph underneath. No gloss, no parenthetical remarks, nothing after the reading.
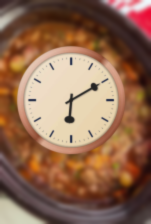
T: 6:10
